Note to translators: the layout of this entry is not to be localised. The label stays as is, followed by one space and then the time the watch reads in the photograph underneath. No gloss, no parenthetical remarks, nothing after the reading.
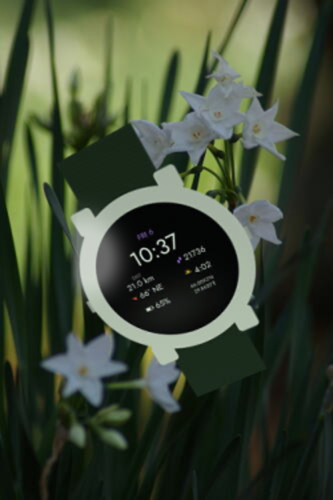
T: 10:37
